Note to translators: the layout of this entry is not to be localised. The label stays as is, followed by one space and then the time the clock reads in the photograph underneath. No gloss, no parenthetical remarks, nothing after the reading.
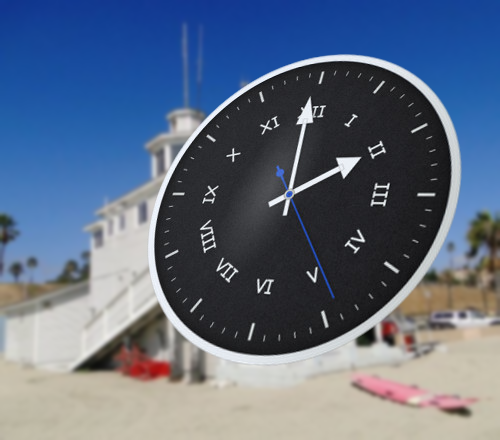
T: 1:59:24
